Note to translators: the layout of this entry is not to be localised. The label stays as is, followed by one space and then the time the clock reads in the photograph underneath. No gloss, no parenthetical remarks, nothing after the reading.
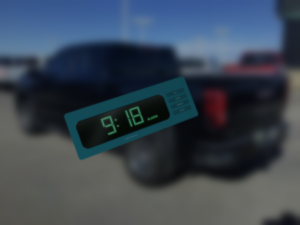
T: 9:18
